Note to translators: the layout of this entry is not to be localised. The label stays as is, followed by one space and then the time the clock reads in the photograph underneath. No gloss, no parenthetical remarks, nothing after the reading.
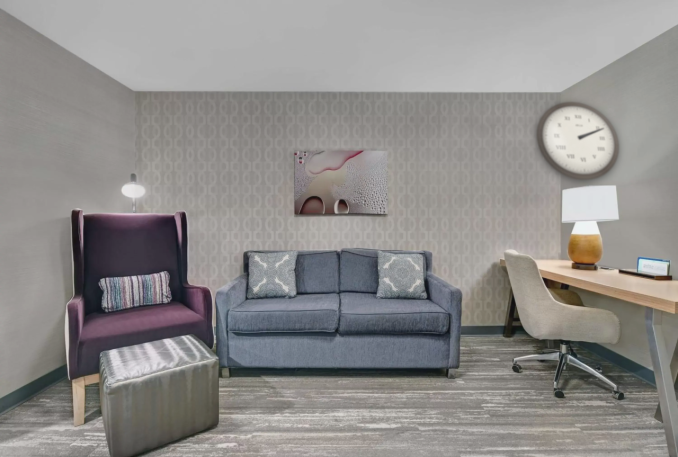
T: 2:11
